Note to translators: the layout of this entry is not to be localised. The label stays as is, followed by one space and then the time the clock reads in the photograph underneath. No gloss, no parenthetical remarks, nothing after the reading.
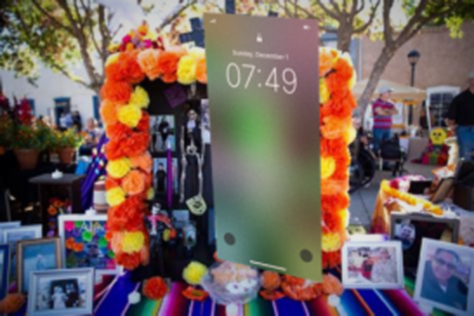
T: 7:49
